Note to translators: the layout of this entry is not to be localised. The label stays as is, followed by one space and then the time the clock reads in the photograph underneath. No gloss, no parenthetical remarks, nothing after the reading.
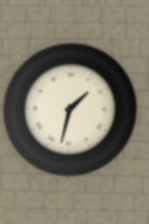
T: 1:32
